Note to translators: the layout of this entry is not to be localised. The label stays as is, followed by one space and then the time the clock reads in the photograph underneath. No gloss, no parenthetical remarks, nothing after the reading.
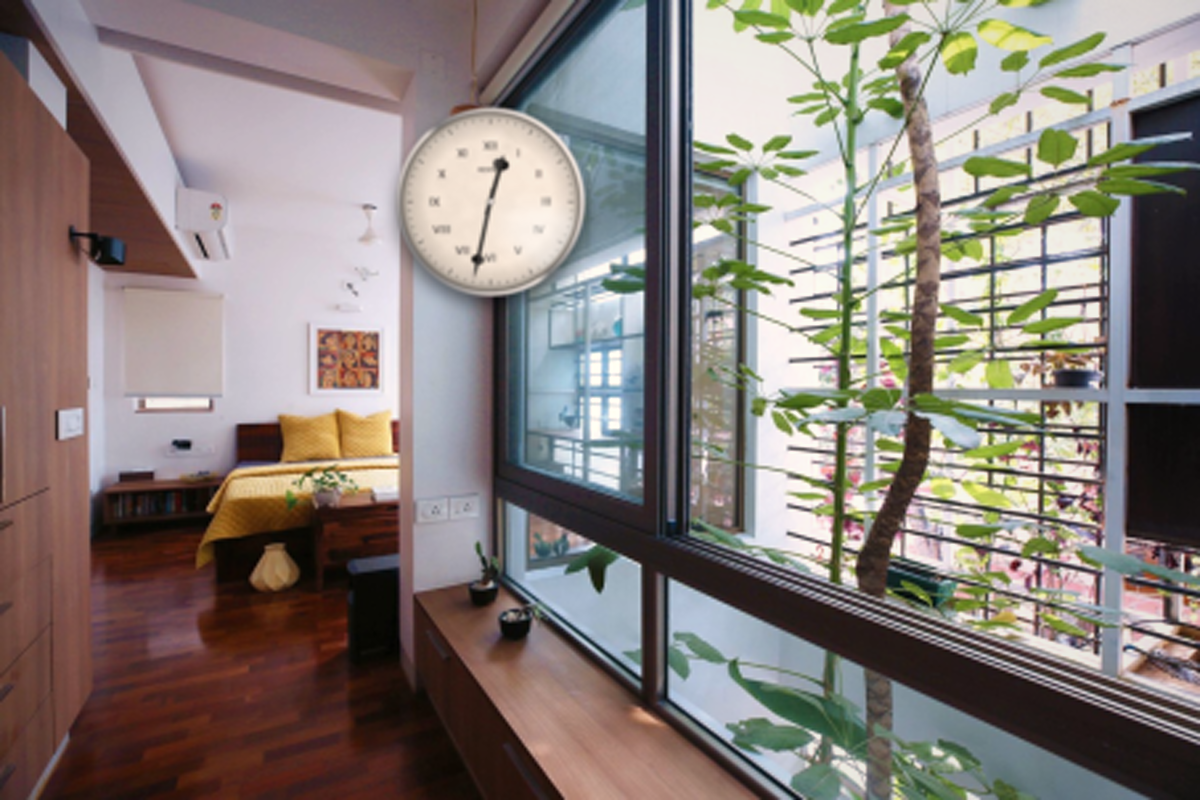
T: 12:32
